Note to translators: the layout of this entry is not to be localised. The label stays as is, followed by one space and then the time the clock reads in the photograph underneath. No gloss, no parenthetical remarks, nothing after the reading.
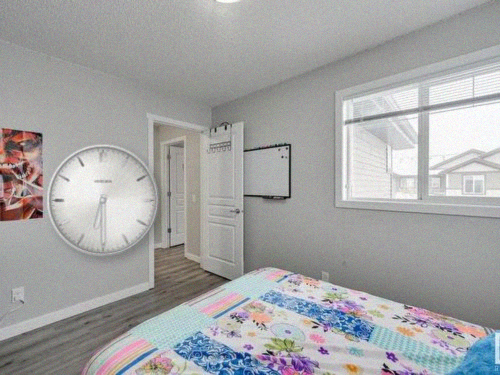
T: 6:30
